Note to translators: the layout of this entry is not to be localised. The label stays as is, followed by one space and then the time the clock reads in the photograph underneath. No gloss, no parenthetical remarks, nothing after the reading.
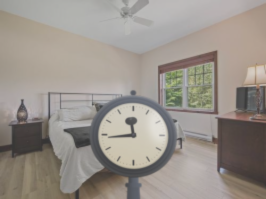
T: 11:44
